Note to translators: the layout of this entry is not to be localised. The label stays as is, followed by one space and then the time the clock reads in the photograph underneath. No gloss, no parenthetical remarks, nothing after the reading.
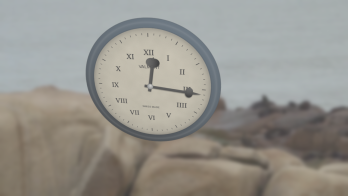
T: 12:16
